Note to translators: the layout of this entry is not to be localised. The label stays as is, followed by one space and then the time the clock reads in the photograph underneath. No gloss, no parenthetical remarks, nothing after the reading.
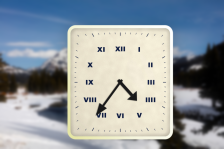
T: 4:36
